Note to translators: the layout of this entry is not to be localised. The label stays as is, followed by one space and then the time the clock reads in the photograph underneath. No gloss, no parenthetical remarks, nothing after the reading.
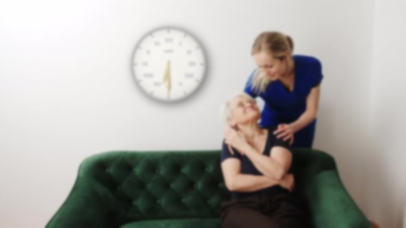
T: 6:30
